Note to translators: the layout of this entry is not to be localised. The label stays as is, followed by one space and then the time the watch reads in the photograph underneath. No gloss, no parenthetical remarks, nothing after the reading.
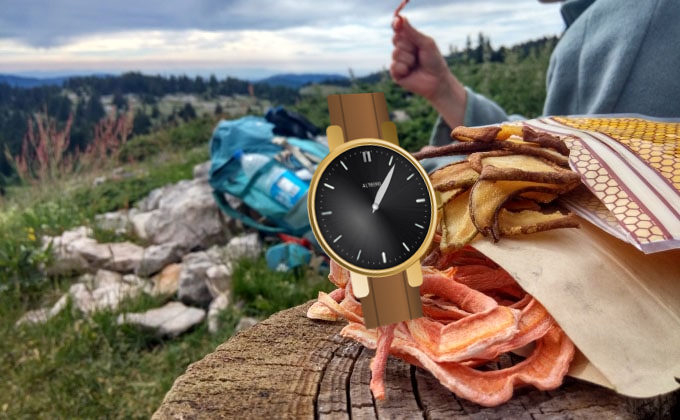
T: 1:06
